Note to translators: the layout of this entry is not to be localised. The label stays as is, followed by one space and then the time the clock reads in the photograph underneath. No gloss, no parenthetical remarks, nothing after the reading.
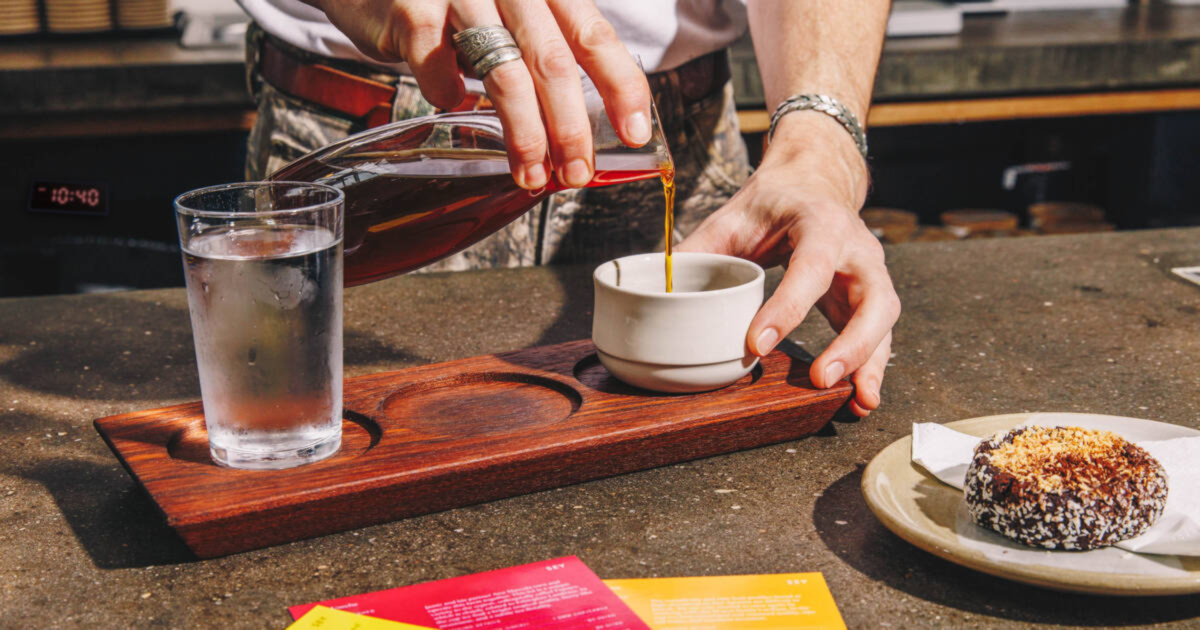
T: 10:40
